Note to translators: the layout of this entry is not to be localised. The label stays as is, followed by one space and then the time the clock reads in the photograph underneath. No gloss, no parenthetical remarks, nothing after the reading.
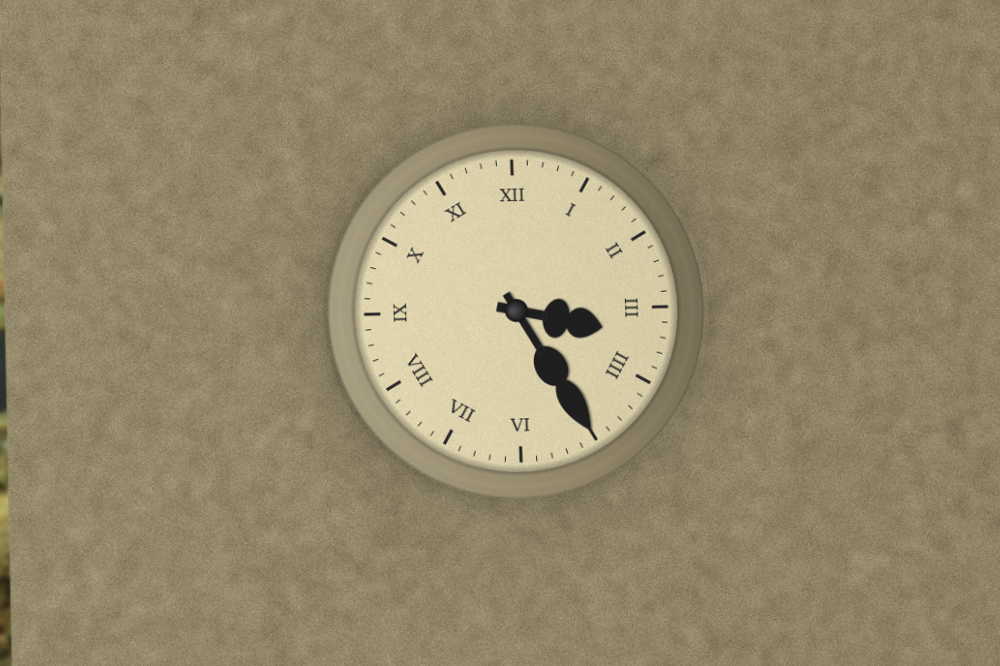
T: 3:25
